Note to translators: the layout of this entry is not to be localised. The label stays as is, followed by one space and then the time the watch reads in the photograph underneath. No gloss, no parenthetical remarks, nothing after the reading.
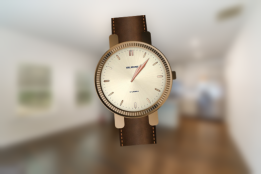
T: 1:07
